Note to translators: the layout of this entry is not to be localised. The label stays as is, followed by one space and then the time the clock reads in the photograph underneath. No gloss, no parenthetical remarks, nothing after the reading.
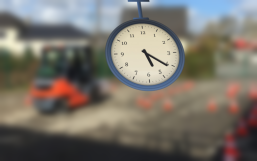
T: 5:21
